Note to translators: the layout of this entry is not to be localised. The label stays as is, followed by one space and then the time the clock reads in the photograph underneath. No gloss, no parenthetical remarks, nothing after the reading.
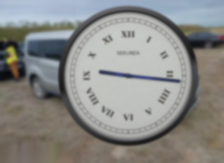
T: 9:16
